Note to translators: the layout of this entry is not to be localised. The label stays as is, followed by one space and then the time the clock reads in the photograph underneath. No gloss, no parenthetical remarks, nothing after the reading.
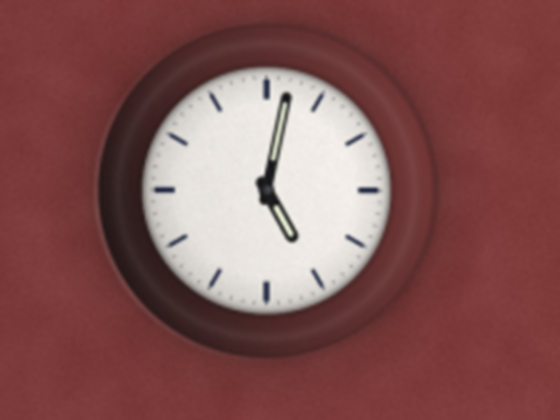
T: 5:02
